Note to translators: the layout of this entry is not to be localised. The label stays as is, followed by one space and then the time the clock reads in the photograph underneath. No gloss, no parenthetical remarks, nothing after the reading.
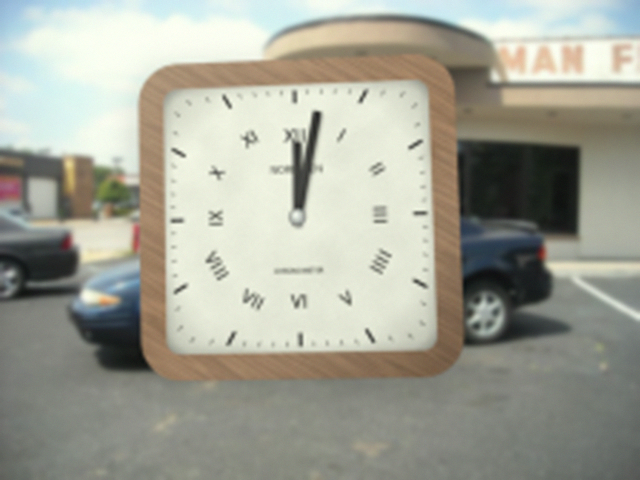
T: 12:02
